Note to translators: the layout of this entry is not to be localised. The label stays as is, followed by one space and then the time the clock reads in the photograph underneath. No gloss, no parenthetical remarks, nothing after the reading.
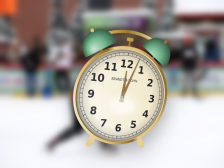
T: 12:03
